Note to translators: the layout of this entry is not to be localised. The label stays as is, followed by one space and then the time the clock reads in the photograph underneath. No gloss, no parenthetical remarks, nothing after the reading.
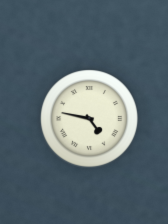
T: 4:47
